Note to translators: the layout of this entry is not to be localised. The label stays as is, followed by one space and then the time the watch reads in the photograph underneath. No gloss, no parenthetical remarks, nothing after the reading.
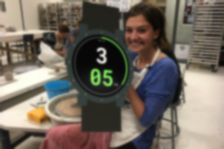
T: 3:05
